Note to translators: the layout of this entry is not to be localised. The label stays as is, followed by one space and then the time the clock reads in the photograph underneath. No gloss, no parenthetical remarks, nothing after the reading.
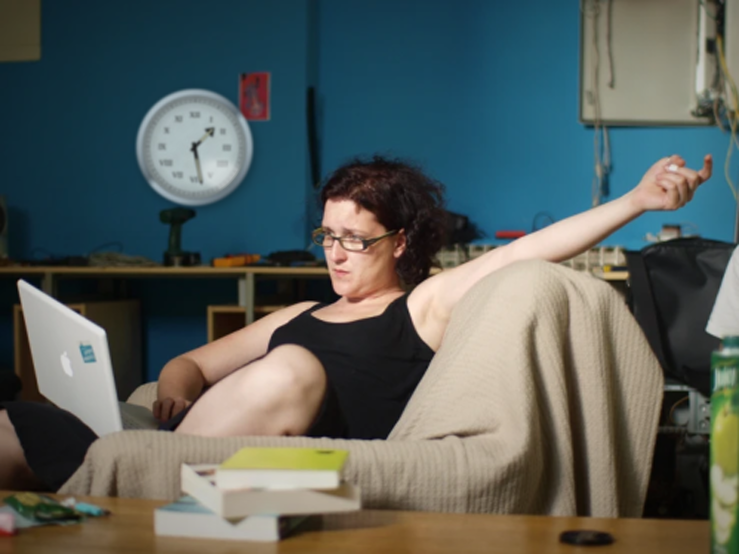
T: 1:28
